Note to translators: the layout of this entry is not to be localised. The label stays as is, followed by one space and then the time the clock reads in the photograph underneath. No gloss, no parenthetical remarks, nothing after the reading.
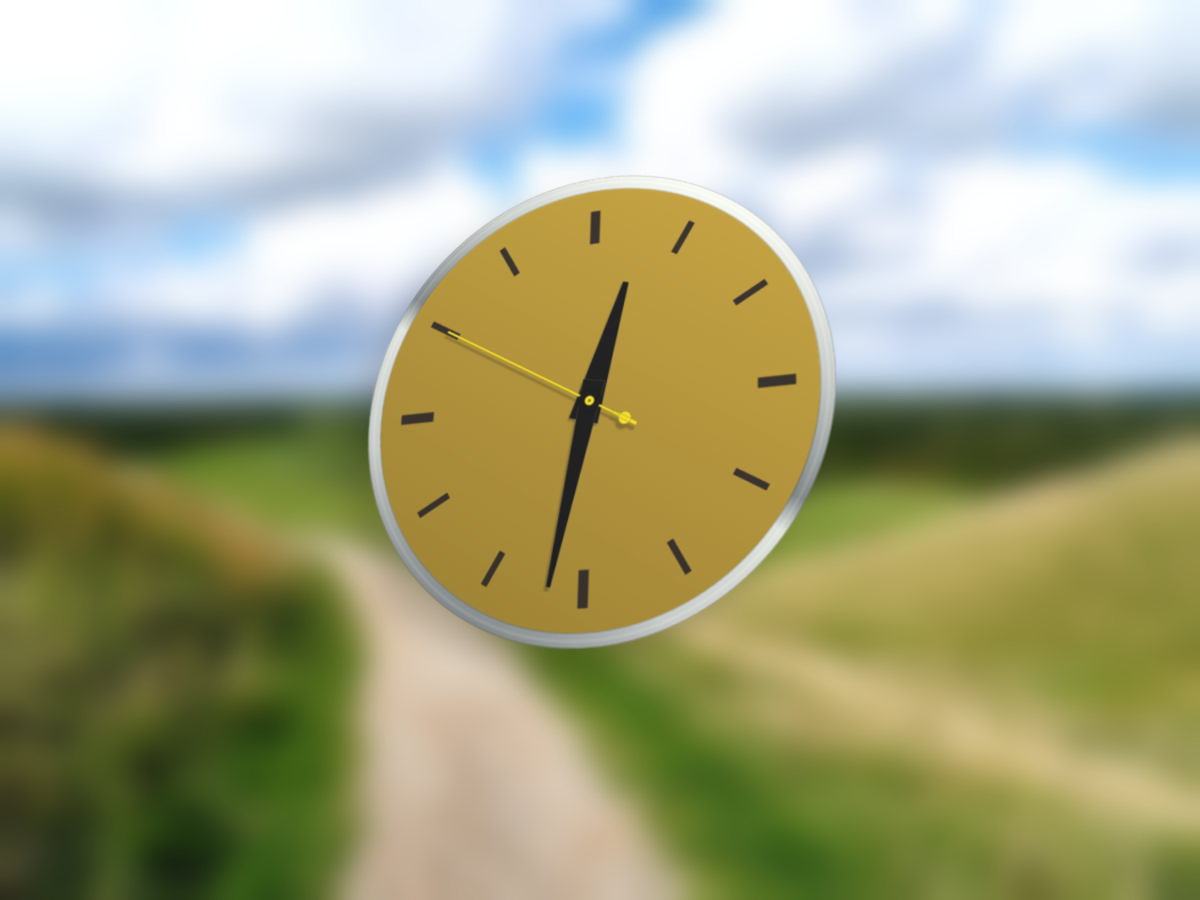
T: 12:31:50
